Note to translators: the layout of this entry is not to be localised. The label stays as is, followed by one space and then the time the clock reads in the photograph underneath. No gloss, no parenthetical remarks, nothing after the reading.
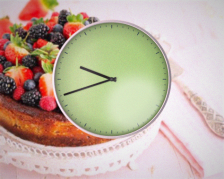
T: 9:42
